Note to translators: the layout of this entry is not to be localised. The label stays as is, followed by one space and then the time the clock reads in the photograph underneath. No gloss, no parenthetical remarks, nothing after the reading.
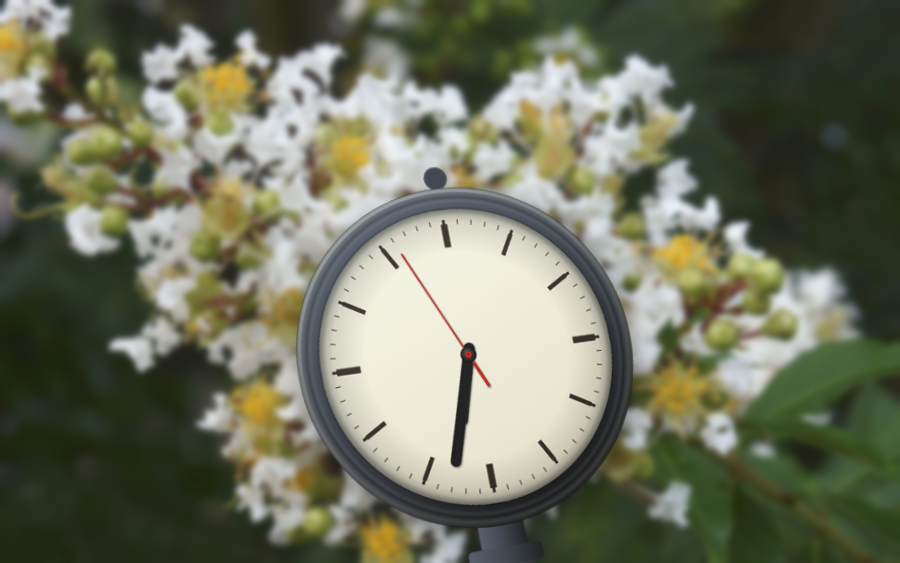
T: 6:32:56
